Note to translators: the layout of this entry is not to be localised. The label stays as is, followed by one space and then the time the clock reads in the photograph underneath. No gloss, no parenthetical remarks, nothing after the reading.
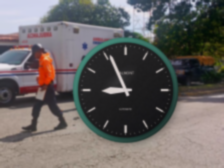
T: 8:56
